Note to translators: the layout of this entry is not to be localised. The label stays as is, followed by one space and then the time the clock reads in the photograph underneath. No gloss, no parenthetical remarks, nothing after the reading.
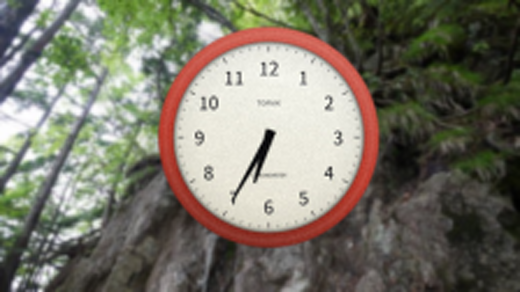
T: 6:35
